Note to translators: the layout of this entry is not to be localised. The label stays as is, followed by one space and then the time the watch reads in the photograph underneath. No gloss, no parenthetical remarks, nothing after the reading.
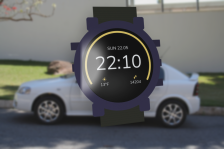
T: 22:10
